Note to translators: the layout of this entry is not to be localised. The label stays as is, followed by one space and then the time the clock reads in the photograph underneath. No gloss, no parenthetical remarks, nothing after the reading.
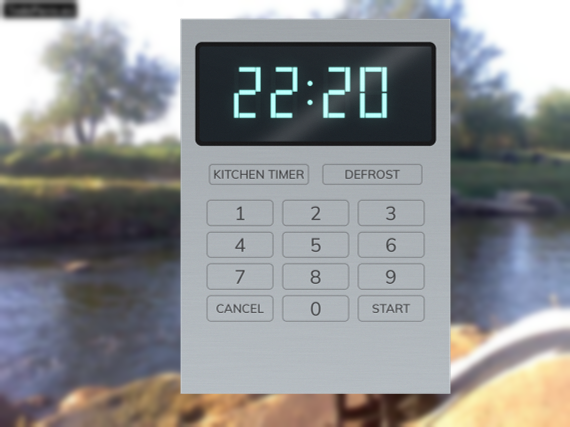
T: 22:20
